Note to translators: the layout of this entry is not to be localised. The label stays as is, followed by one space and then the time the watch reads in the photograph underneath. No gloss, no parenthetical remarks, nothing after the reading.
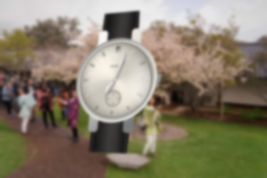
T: 7:03
